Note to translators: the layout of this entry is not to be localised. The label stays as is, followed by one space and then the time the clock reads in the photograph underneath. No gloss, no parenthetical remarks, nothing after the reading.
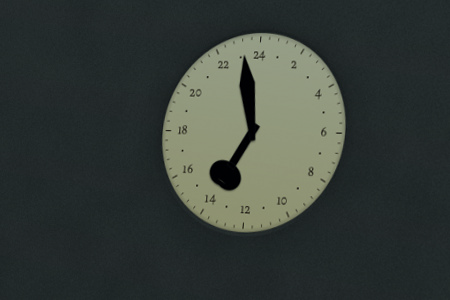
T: 13:58
